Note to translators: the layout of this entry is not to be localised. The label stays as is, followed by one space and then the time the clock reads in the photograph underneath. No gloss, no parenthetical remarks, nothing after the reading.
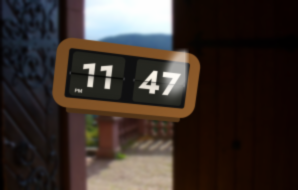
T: 11:47
